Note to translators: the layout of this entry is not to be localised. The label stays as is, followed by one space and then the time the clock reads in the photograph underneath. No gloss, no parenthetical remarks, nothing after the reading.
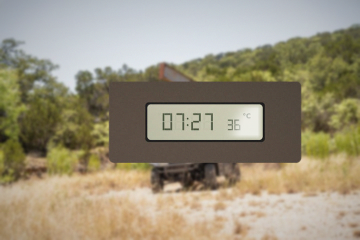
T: 7:27
